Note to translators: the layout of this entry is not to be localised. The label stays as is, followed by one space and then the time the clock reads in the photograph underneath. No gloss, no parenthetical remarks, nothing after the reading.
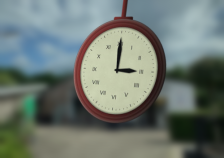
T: 3:00
